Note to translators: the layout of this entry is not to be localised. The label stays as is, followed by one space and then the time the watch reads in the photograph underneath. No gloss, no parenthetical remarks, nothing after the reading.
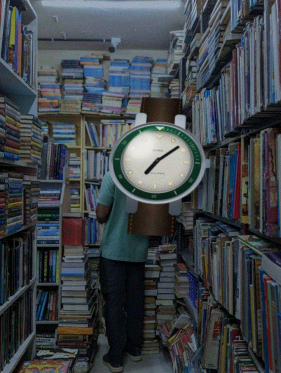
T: 7:08
